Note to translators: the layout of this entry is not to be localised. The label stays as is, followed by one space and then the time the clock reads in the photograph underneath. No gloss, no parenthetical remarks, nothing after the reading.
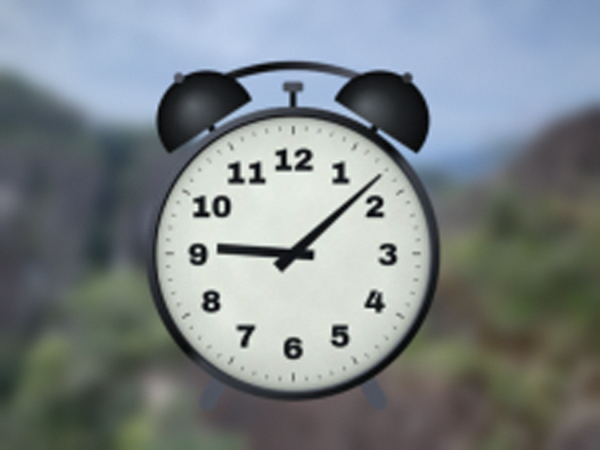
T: 9:08
